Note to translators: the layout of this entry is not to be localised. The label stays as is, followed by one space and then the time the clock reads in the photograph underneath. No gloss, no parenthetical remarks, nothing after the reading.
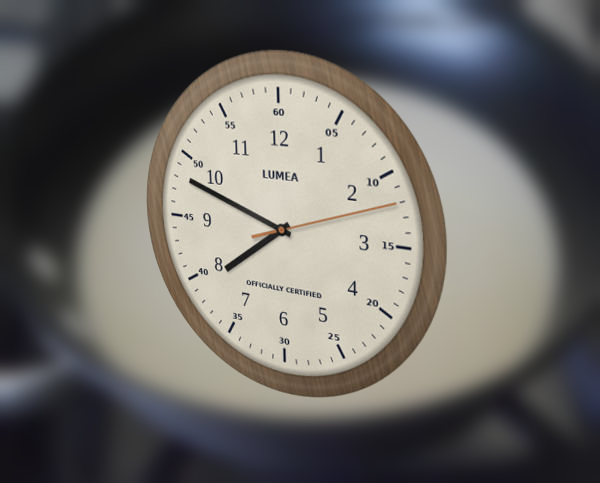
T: 7:48:12
